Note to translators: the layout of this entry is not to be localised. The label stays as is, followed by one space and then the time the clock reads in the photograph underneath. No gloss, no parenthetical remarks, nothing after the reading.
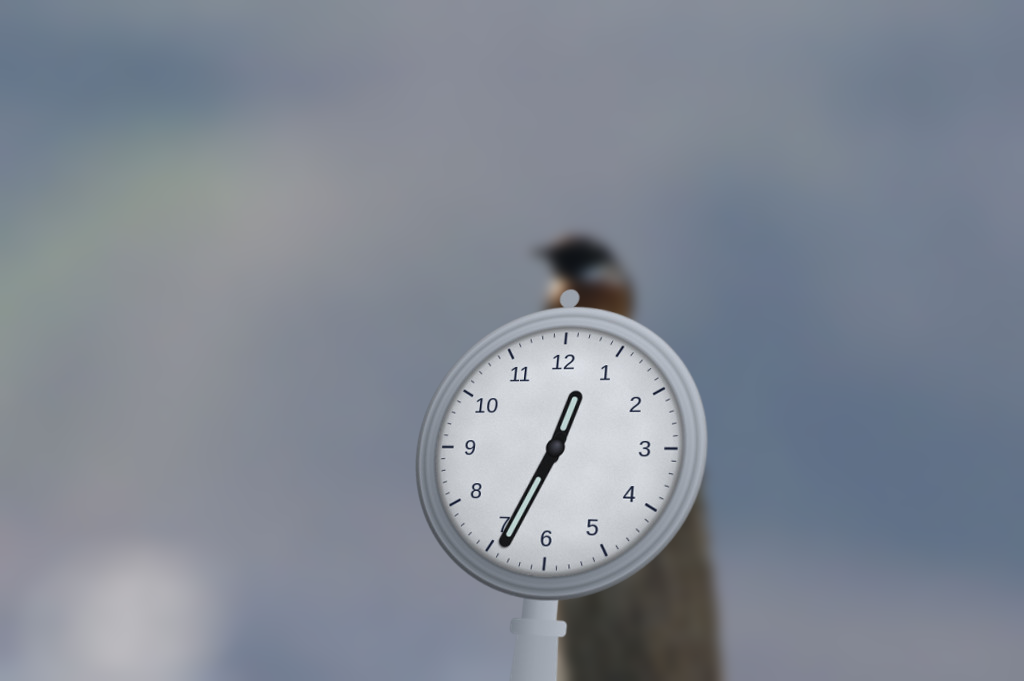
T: 12:34
